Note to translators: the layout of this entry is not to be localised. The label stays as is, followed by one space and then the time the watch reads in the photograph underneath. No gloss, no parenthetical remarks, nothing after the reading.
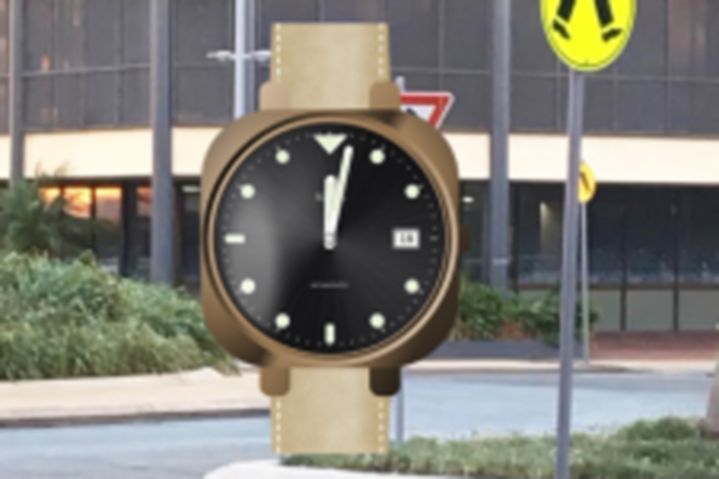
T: 12:02
